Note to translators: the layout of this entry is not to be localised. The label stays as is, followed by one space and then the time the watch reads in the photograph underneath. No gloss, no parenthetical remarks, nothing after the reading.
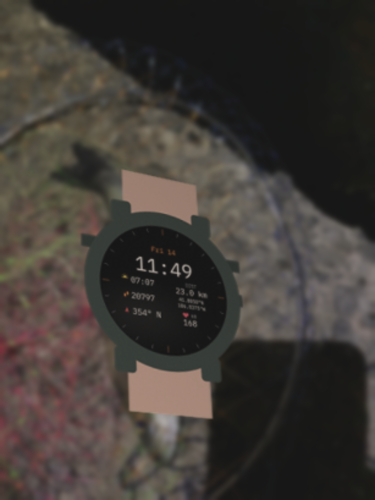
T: 11:49
